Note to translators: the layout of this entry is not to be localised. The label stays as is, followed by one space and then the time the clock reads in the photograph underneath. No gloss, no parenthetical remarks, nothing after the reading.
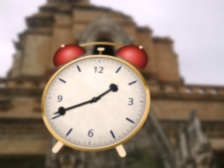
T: 1:41
